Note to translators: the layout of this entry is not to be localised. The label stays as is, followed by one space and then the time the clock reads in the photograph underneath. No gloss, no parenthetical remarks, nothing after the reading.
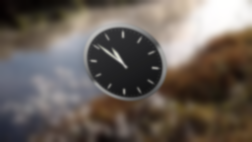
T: 10:51
